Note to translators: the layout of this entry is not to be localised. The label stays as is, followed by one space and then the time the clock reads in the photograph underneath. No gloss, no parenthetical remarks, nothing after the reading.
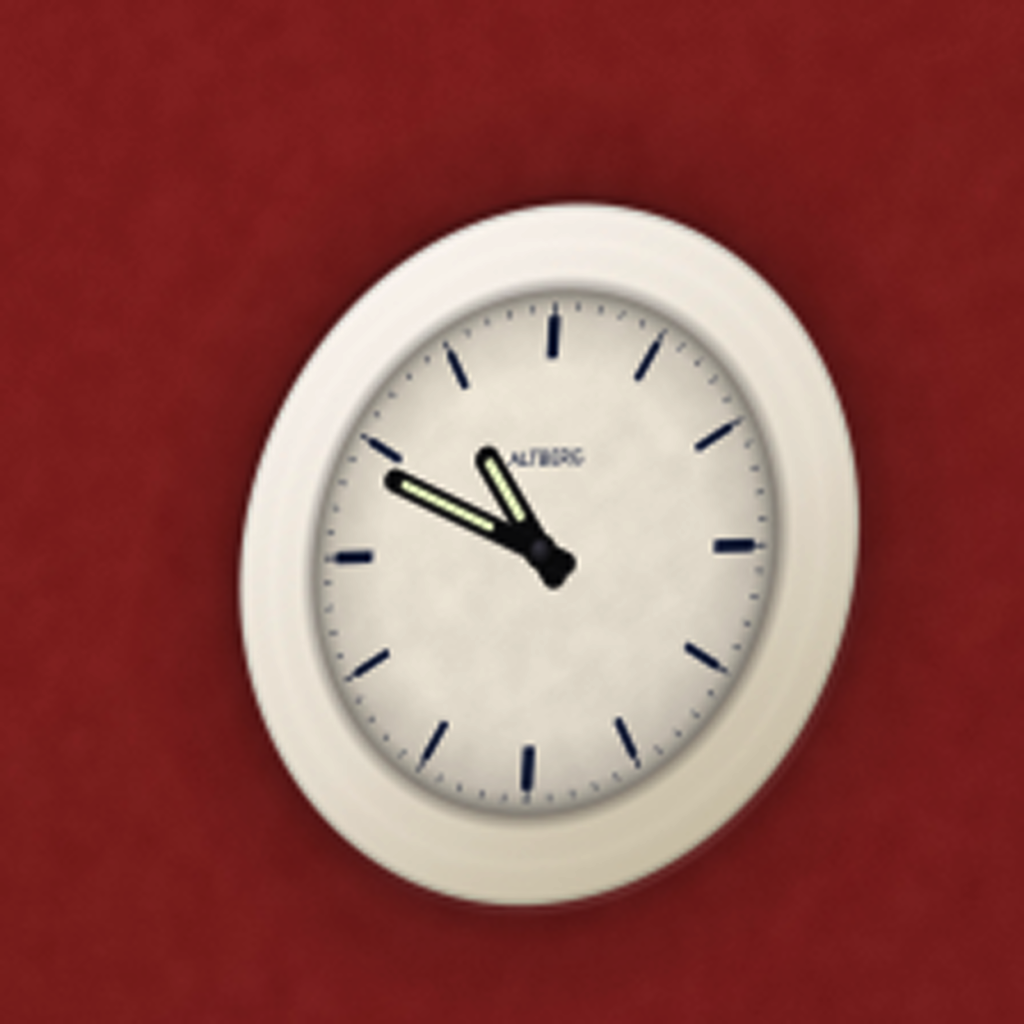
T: 10:49
